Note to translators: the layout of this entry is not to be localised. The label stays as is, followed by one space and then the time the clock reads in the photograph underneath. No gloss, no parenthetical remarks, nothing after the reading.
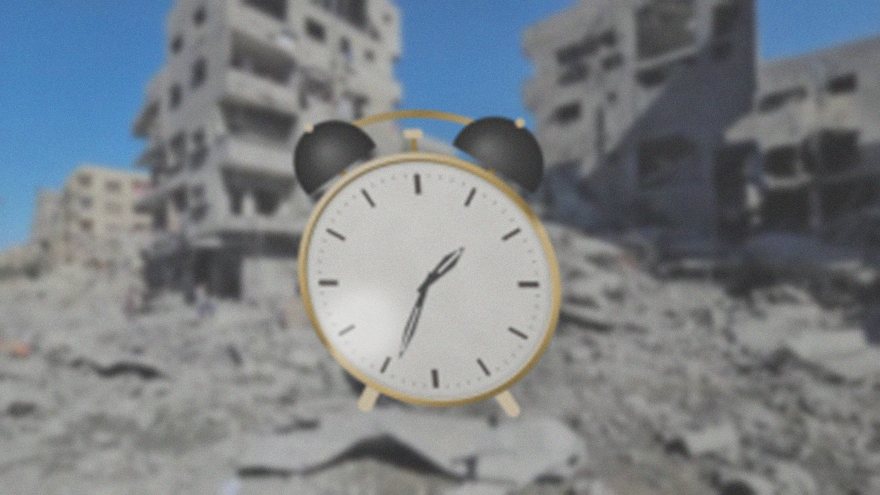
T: 1:34
